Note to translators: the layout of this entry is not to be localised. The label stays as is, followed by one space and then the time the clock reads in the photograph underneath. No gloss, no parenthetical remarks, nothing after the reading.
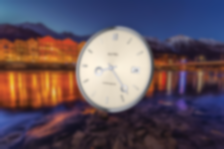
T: 8:23
